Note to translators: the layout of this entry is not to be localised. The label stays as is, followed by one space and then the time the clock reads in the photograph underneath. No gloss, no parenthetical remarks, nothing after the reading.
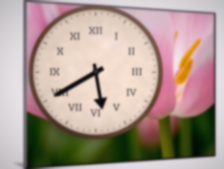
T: 5:40
